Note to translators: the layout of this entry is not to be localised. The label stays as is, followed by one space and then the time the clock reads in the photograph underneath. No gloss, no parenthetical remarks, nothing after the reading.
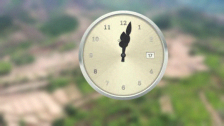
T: 12:02
